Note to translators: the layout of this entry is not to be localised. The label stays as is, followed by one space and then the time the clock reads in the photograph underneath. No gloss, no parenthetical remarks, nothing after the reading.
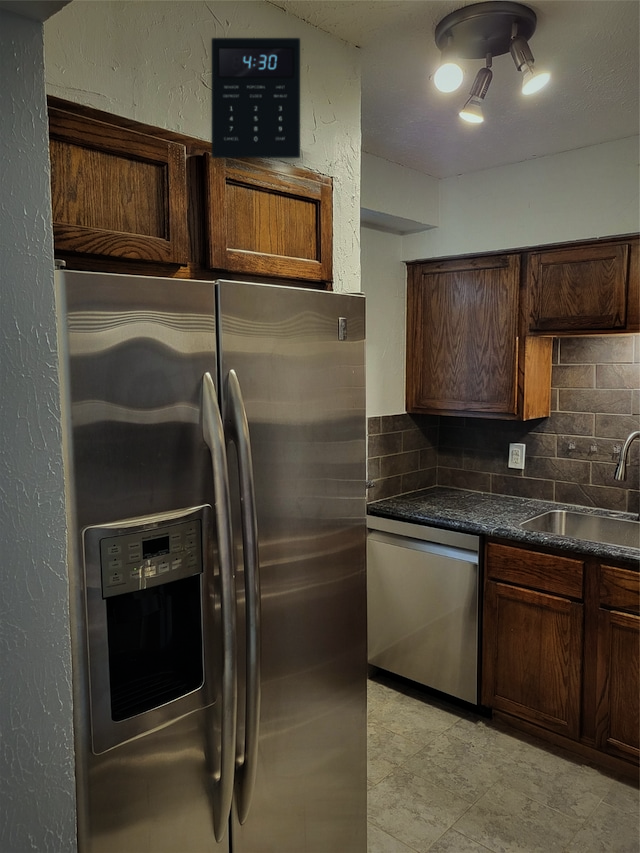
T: 4:30
